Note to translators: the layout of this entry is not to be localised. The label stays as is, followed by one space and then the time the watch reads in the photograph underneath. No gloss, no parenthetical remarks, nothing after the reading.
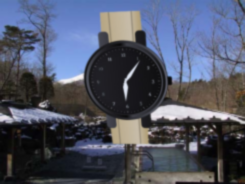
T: 6:06
